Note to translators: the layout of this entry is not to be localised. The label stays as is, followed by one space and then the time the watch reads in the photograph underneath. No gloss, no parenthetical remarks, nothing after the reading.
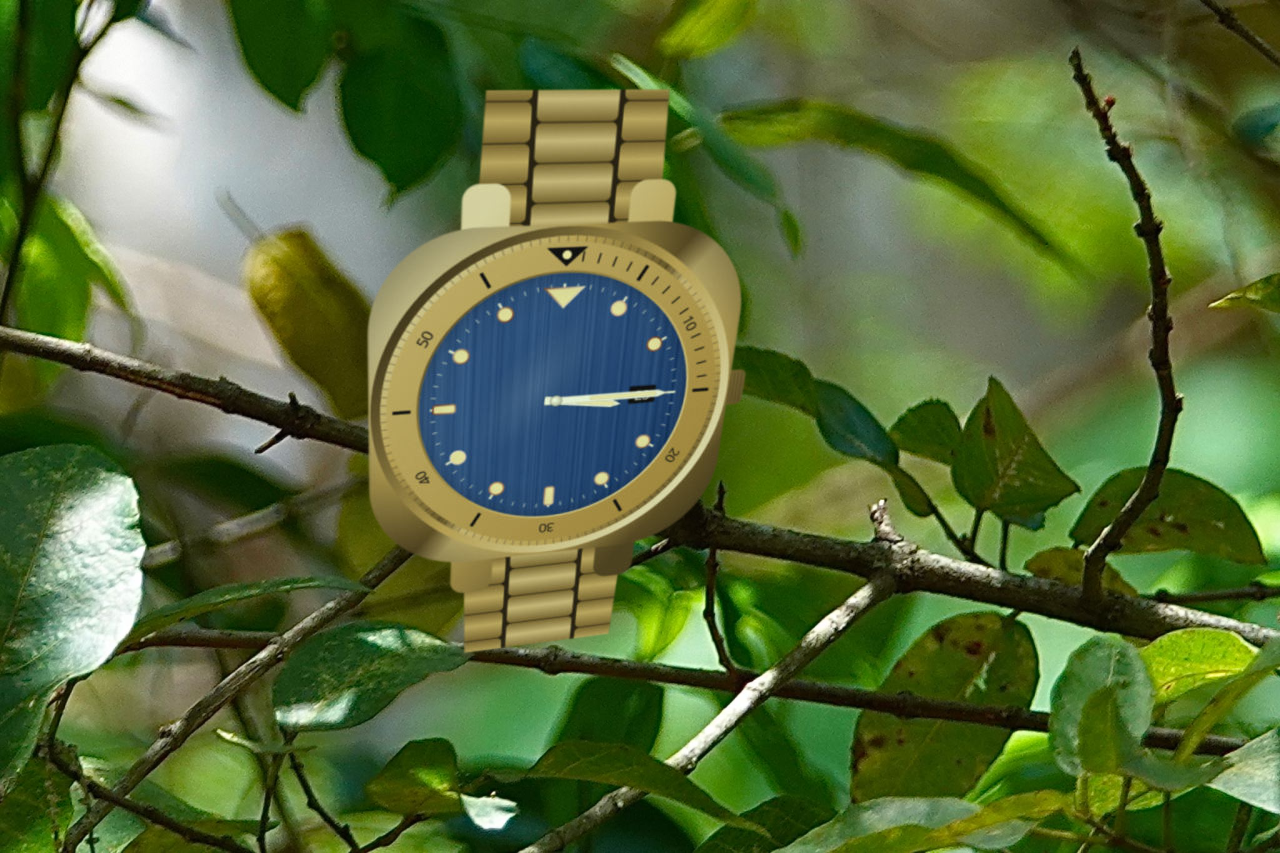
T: 3:15
